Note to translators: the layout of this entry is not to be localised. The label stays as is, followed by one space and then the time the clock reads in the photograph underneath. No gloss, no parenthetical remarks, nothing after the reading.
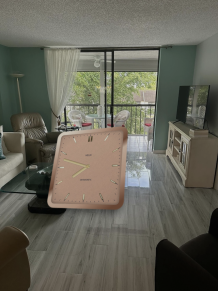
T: 7:48
